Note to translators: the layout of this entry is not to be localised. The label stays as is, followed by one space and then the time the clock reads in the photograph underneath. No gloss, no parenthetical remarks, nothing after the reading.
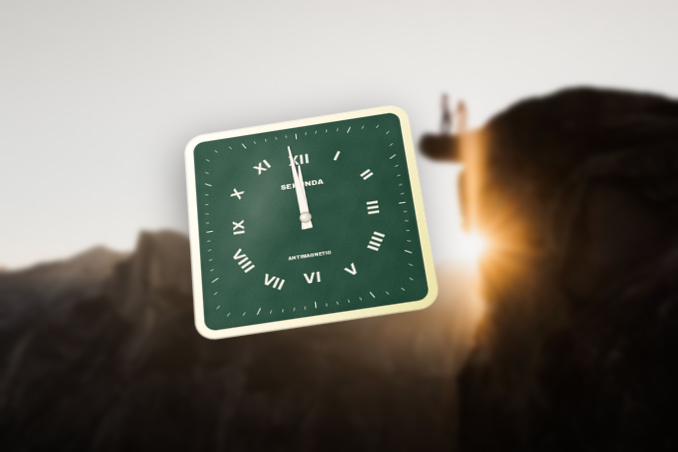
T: 11:59
